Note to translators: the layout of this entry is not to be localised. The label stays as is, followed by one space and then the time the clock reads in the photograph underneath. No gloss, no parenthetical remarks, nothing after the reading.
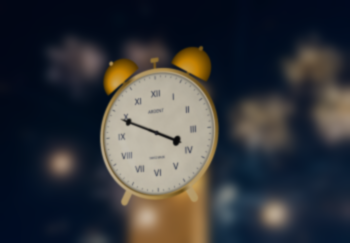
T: 3:49
